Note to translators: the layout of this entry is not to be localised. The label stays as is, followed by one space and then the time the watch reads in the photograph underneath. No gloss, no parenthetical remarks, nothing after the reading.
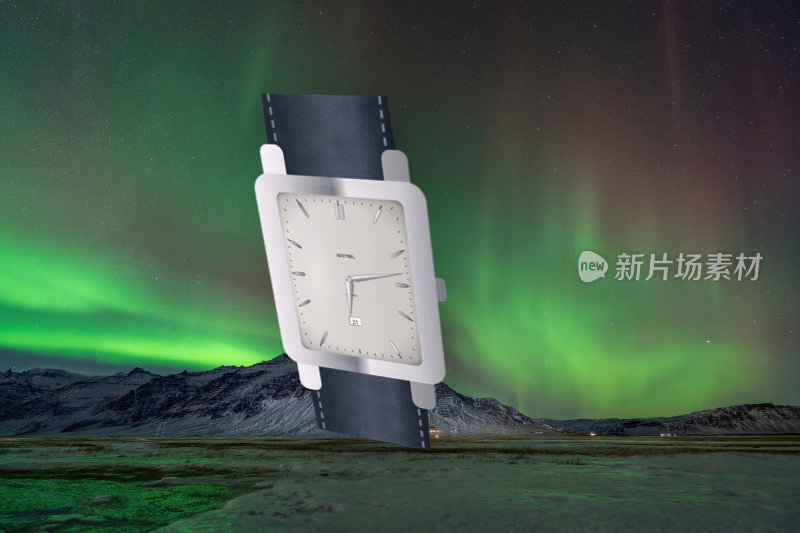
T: 6:13
